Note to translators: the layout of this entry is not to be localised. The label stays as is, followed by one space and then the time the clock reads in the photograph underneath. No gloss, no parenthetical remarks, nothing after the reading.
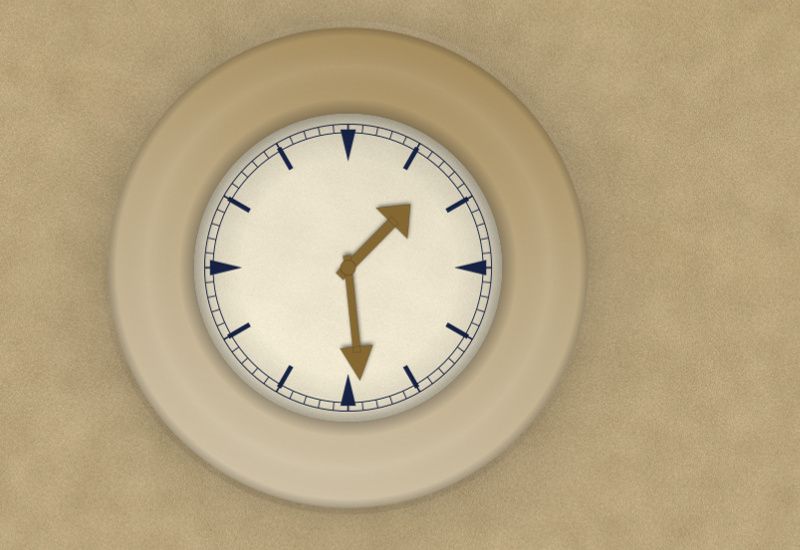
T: 1:29
